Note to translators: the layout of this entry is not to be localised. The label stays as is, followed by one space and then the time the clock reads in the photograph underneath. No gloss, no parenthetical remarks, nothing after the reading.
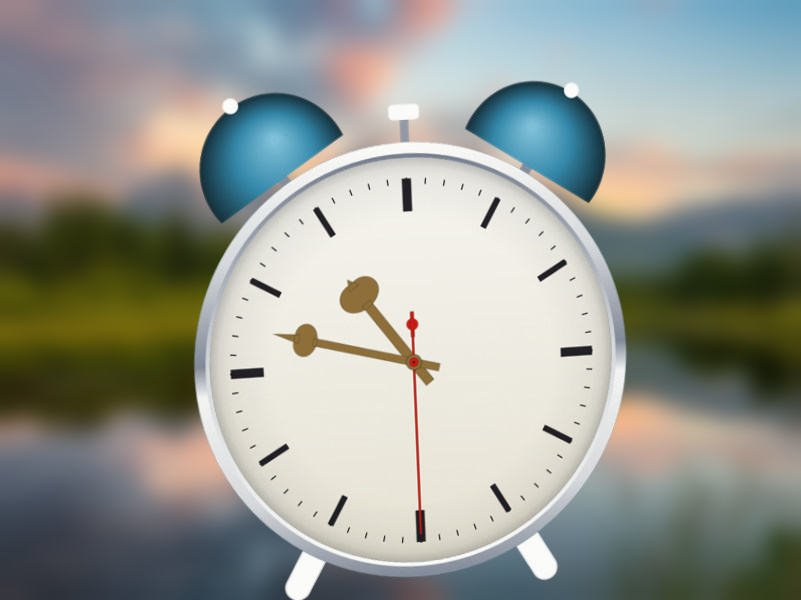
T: 10:47:30
